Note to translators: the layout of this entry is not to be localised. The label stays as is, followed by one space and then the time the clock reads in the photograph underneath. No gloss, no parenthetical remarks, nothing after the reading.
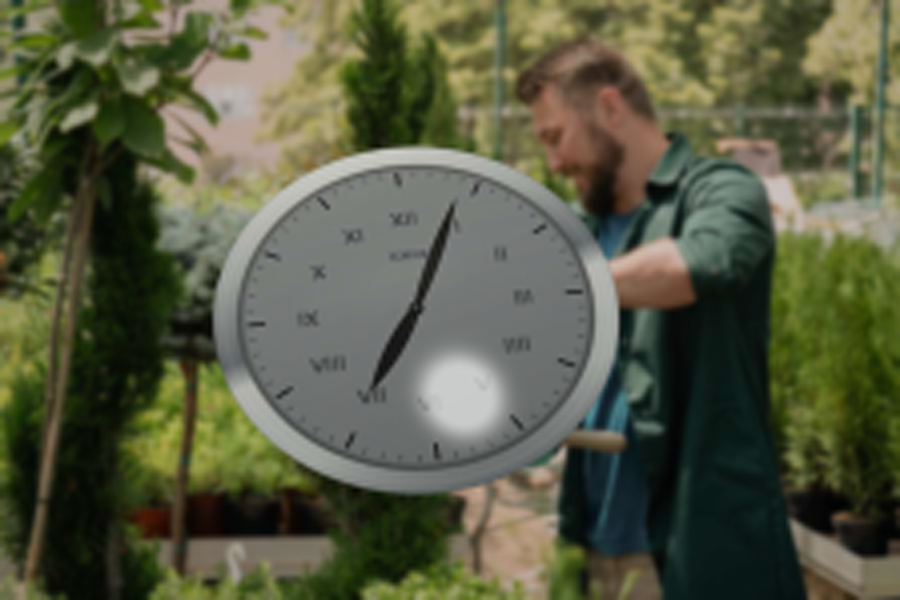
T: 7:04
